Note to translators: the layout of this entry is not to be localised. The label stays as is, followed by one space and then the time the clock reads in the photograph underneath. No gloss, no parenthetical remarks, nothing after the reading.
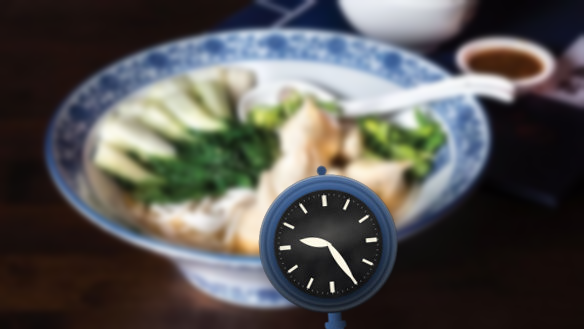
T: 9:25
